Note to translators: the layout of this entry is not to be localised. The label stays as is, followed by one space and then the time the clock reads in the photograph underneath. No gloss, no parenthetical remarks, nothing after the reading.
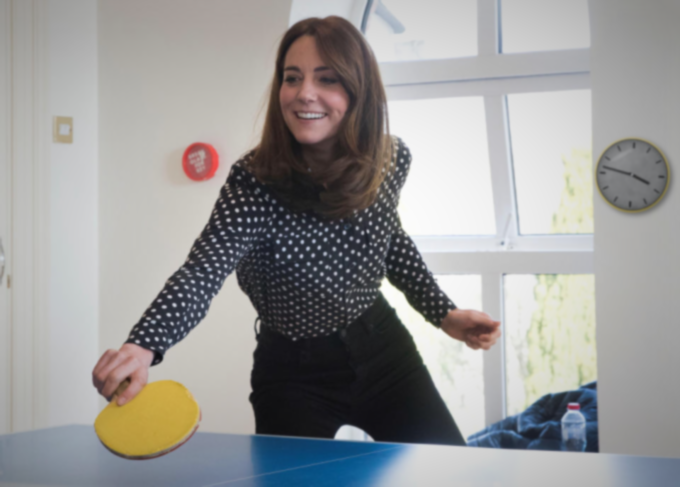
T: 3:47
